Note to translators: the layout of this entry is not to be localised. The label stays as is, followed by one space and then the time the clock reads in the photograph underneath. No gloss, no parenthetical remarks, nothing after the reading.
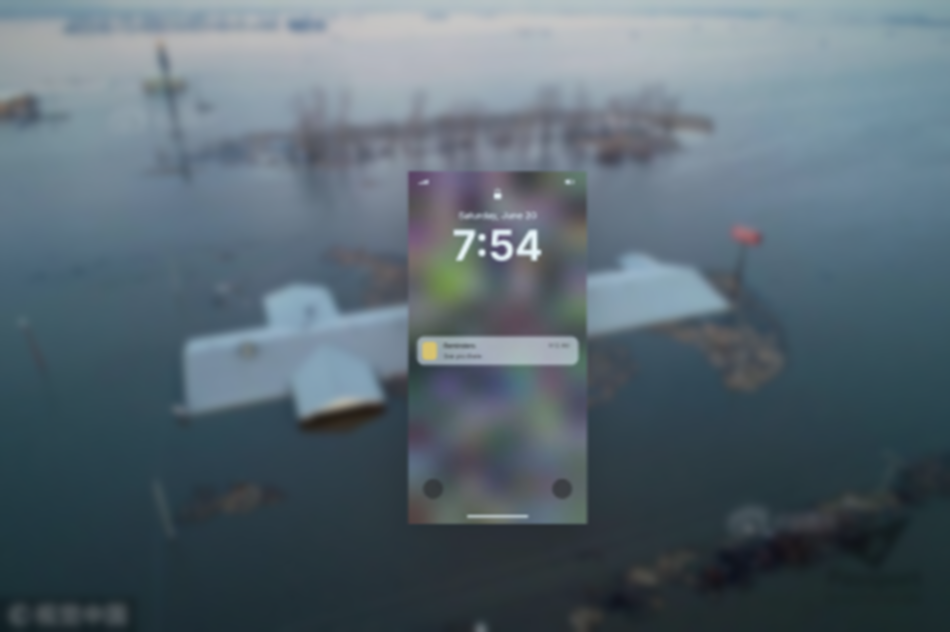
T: 7:54
